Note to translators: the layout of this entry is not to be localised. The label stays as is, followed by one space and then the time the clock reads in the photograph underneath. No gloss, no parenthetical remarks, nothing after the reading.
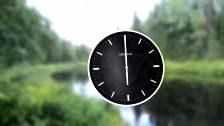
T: 6:00
